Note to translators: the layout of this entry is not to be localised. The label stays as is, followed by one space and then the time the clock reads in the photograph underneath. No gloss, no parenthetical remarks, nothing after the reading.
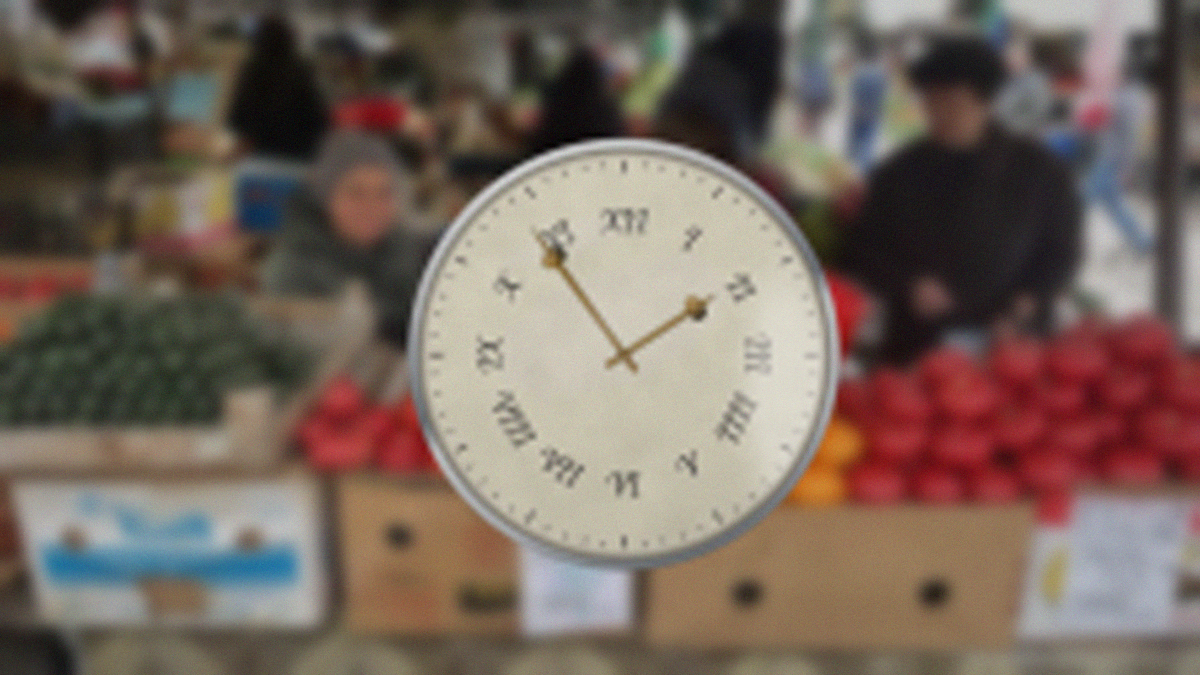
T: 1:54
